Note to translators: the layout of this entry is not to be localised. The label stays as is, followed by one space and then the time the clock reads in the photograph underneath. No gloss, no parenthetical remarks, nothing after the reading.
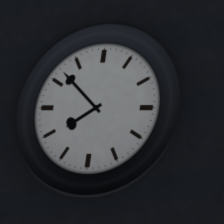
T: 7:52
